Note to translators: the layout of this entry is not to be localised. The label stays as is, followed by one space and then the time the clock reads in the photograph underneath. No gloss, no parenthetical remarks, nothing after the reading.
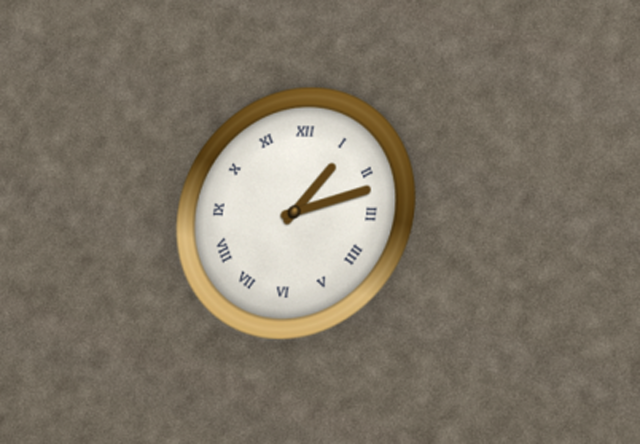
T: 1:12
